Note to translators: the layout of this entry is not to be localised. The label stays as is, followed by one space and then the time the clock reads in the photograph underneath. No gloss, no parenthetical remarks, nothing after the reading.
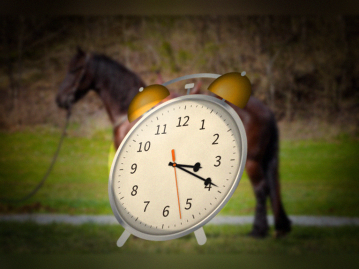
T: 3:19:27
